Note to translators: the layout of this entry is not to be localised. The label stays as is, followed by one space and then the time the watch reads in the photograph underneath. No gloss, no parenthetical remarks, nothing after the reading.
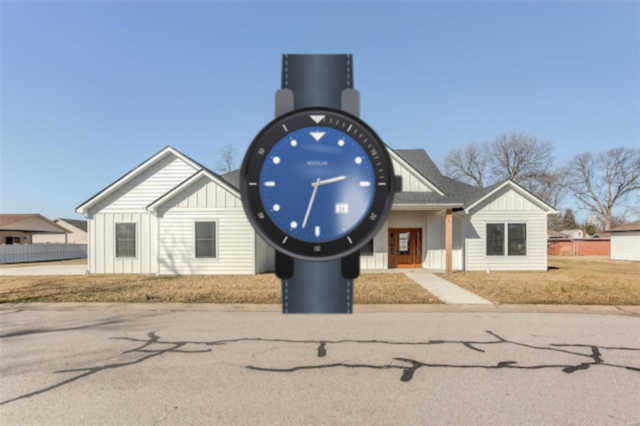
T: 2:33
